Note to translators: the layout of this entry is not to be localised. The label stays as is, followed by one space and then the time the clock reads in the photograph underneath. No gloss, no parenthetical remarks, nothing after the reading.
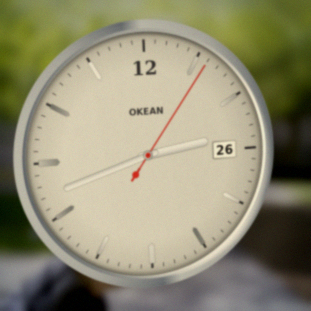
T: 2:42:06
